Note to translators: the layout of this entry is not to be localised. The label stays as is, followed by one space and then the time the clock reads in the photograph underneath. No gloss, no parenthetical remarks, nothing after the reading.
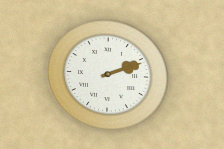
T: 2:11
